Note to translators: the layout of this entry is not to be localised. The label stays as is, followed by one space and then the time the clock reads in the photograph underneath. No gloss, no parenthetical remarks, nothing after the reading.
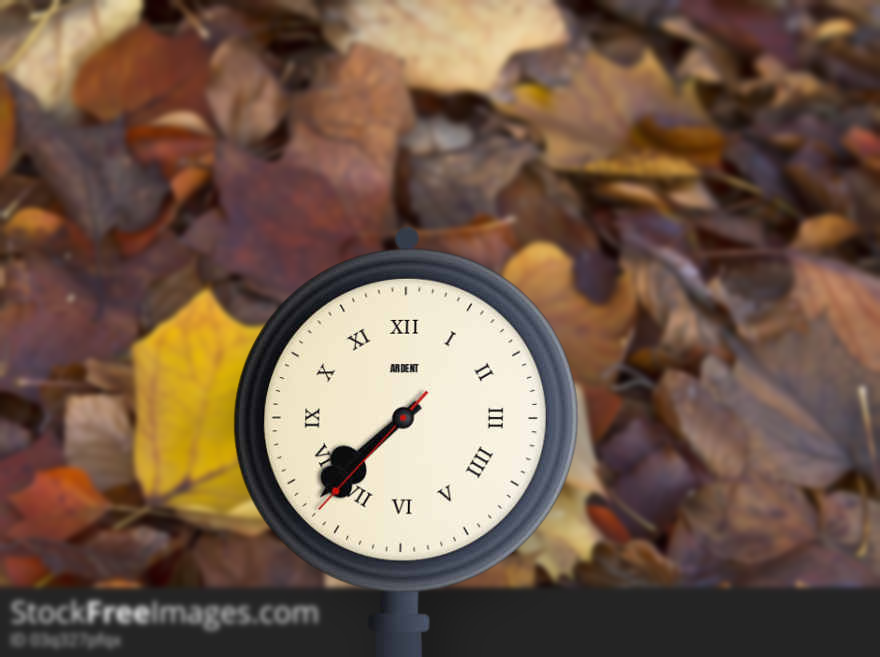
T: 7:37:37
